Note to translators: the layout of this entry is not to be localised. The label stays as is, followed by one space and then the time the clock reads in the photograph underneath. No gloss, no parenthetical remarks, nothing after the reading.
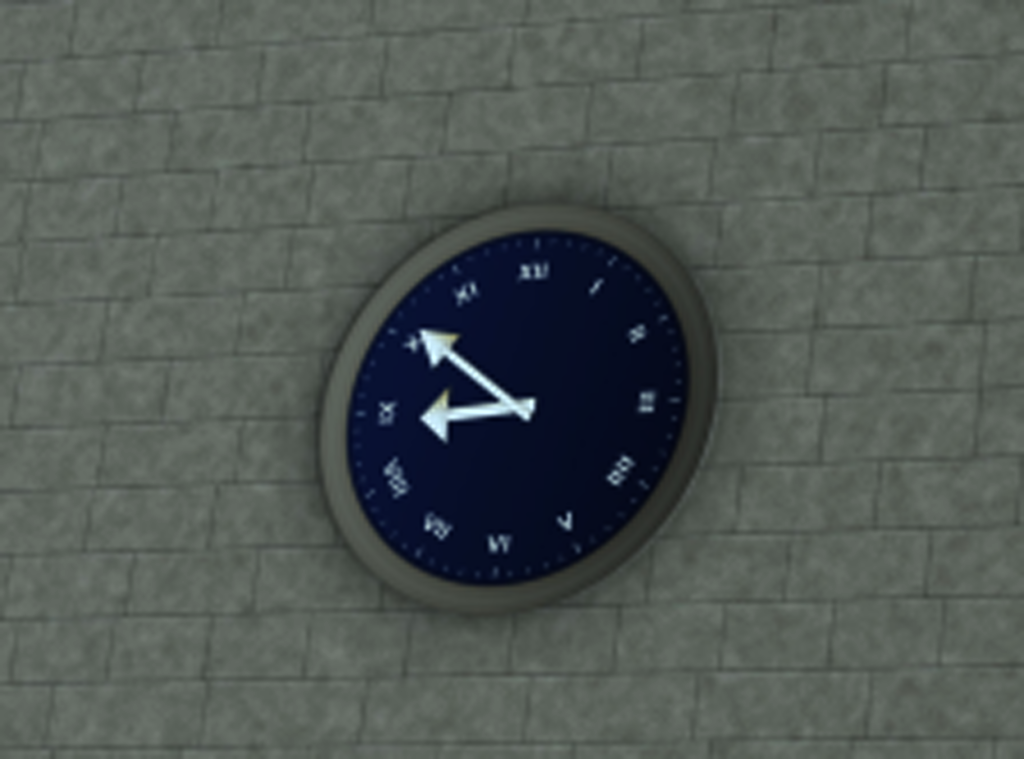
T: 8:51
